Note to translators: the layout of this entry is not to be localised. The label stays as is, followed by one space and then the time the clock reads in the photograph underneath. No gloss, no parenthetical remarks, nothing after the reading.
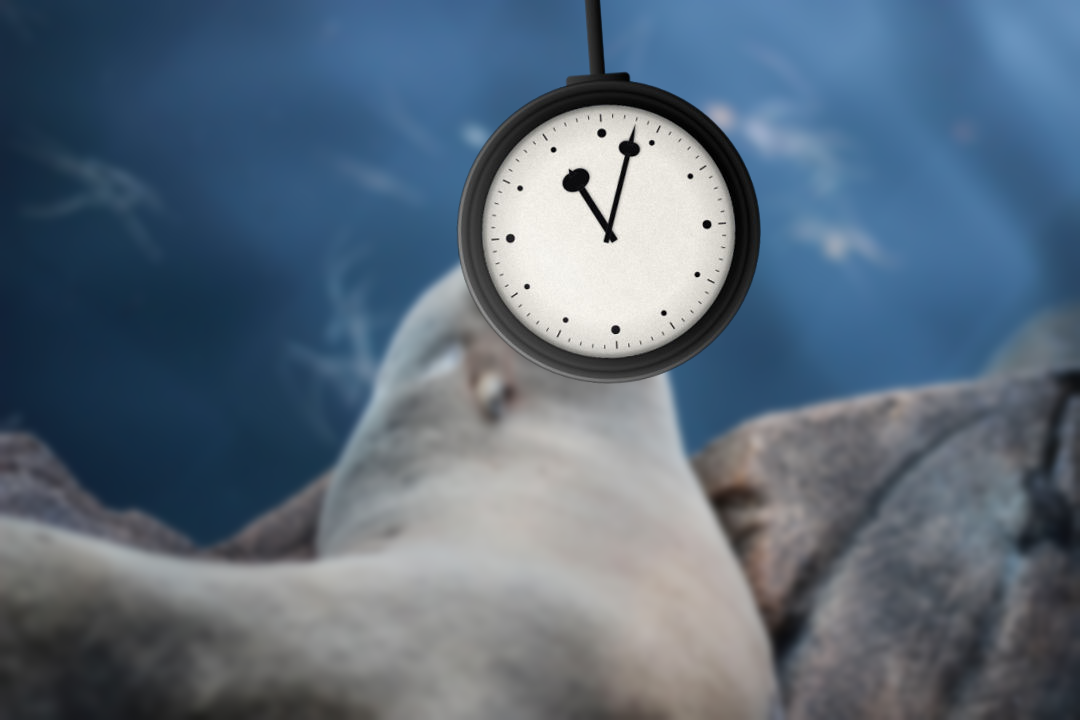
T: 11:03
